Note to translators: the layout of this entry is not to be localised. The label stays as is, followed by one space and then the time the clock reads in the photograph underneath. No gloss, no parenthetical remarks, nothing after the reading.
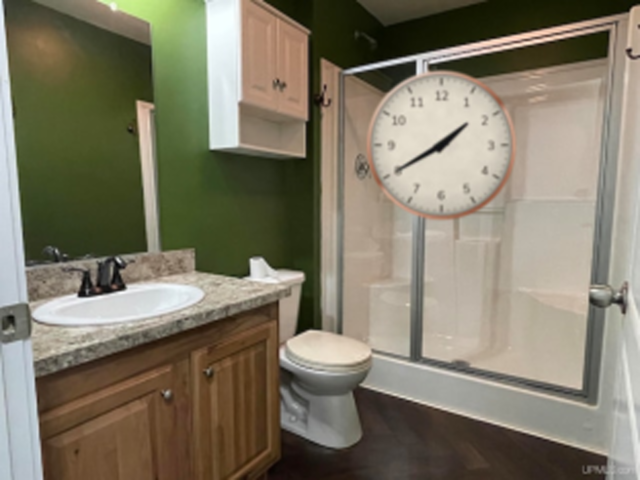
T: 1:40
